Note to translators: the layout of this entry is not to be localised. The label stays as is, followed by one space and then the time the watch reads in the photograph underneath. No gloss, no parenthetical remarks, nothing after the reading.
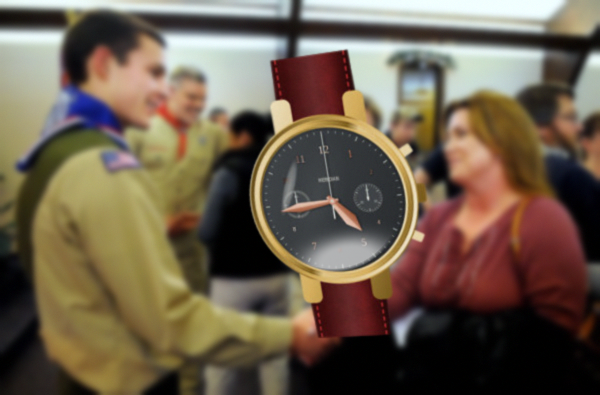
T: 4:44
